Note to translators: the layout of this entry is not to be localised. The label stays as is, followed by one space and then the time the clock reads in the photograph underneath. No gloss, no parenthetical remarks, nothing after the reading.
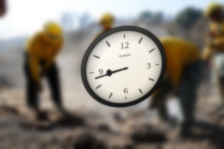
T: 8:43
